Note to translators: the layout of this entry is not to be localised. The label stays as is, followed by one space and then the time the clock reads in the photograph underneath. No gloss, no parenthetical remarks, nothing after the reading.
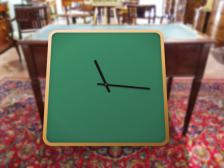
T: 11:16
